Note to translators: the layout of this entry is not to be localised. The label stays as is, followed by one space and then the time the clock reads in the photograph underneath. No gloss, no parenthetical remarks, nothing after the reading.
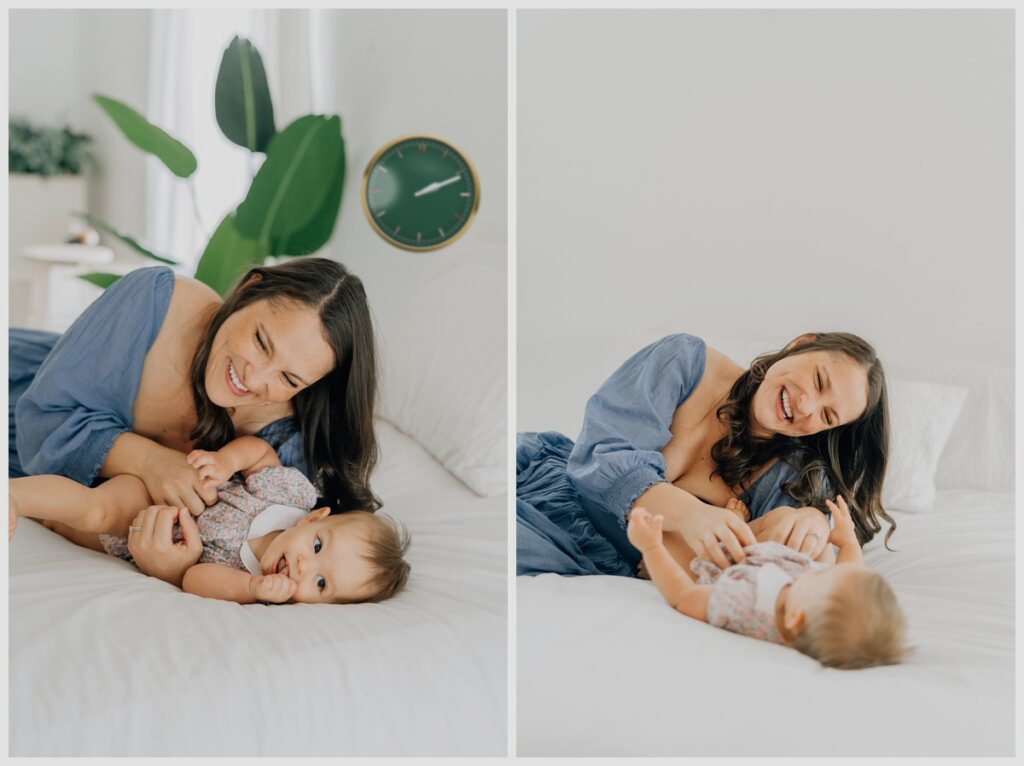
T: 2:11
